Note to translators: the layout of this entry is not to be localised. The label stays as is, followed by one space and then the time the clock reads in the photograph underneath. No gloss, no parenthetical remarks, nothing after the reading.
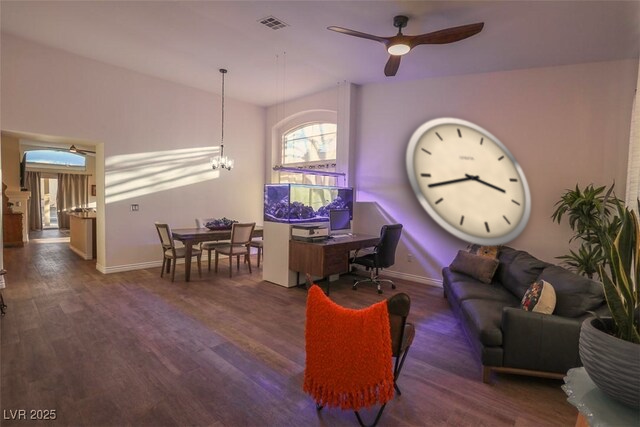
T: 3:43
